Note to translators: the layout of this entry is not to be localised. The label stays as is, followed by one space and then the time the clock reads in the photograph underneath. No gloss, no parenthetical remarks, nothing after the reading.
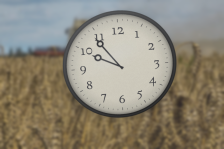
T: 9:54
